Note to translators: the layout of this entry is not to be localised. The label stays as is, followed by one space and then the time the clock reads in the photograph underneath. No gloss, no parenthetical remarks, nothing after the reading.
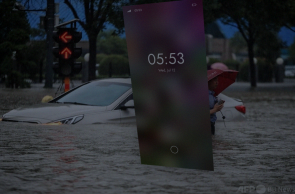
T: 5:53
